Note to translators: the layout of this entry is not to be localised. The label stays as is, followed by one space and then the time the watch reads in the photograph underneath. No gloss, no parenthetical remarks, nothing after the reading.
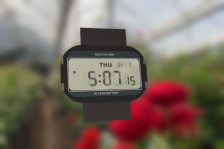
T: 5:07:15
